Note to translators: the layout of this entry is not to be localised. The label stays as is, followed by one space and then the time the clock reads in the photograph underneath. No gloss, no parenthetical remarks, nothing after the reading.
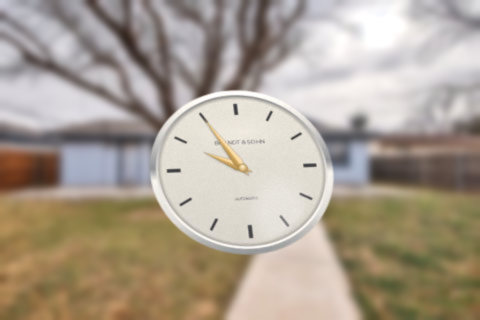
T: 9:55
